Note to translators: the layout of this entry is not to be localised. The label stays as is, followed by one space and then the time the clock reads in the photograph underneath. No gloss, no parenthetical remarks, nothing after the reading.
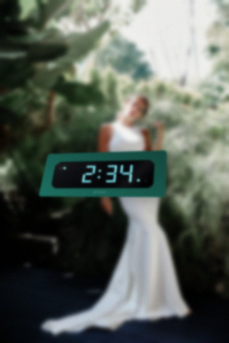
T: 2:34
